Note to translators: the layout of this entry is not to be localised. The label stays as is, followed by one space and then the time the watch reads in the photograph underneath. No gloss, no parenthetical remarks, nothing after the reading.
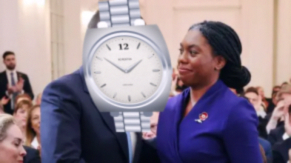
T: 1:51
